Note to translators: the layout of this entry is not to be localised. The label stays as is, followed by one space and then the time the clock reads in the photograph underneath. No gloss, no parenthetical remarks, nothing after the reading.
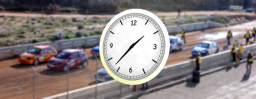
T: 1:37
